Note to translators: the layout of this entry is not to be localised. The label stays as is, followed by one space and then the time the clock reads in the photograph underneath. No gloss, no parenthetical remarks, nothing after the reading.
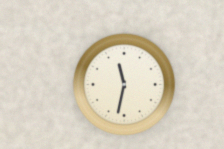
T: 11:32
